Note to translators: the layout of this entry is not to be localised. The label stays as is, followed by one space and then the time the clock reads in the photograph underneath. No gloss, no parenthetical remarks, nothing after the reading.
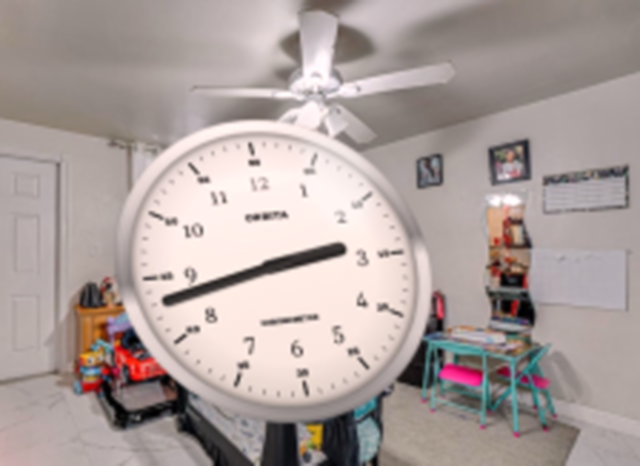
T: 2:43
